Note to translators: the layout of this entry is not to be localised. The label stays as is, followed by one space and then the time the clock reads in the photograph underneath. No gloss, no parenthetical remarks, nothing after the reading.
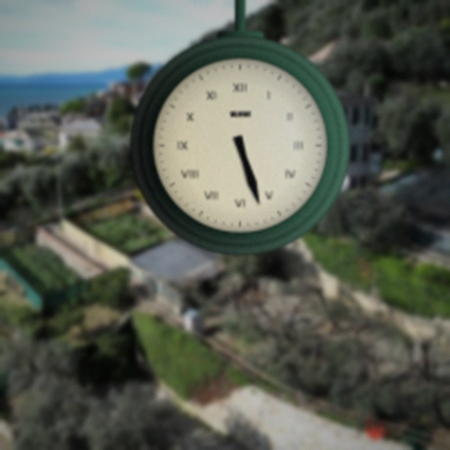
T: 5:27
